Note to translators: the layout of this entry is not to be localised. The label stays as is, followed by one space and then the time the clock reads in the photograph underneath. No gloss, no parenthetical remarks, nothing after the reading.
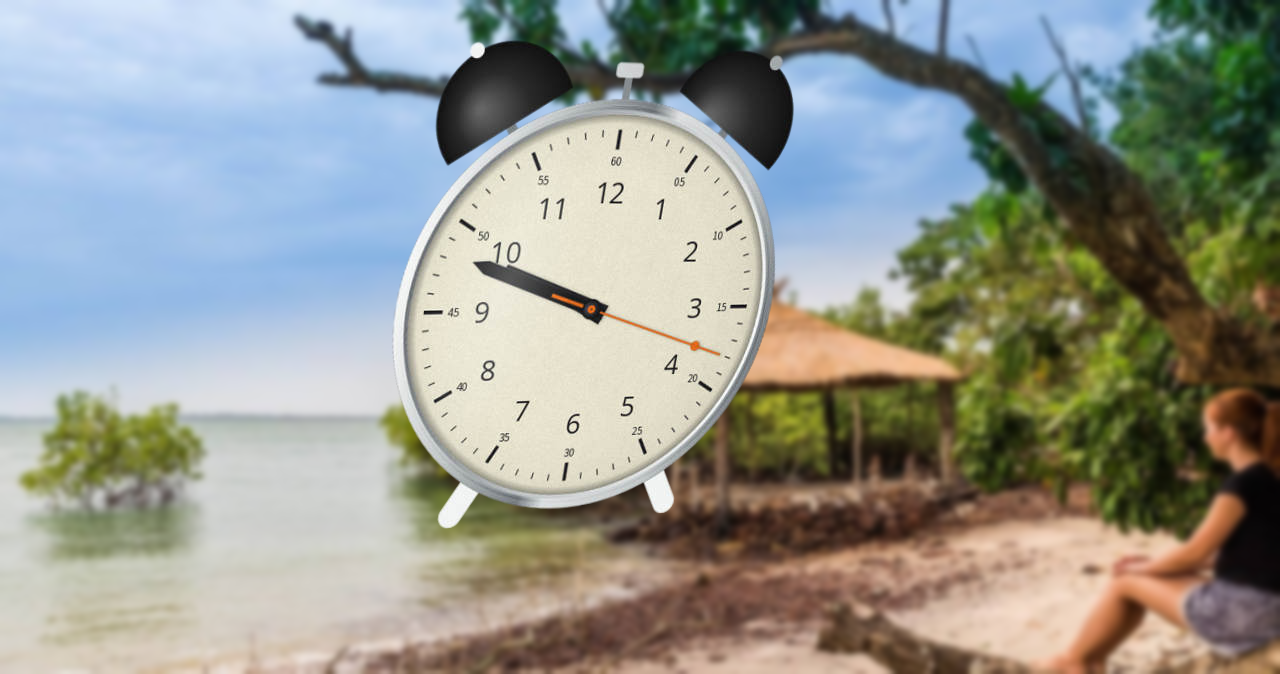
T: 9:48:18
